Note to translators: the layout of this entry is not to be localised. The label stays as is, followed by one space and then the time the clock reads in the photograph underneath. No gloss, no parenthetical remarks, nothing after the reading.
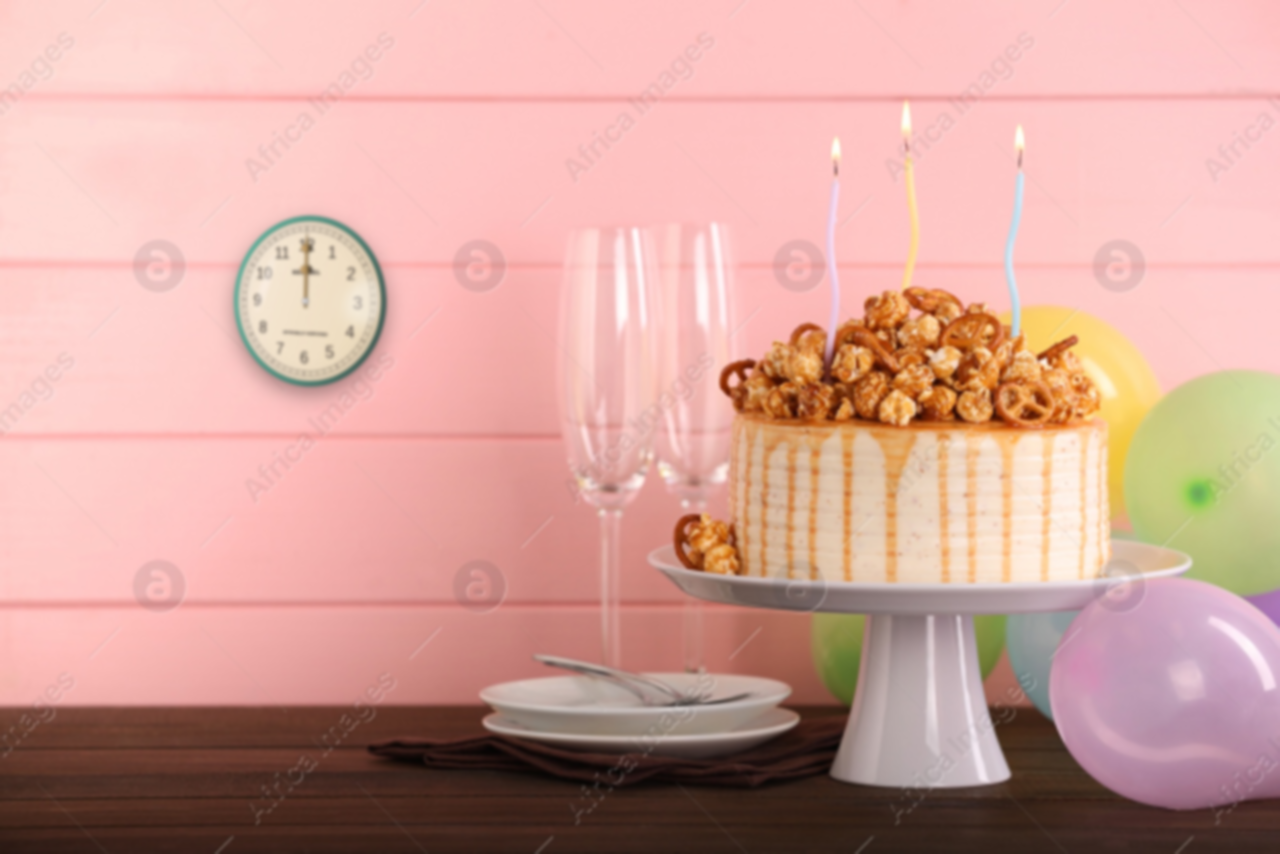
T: 12:00
